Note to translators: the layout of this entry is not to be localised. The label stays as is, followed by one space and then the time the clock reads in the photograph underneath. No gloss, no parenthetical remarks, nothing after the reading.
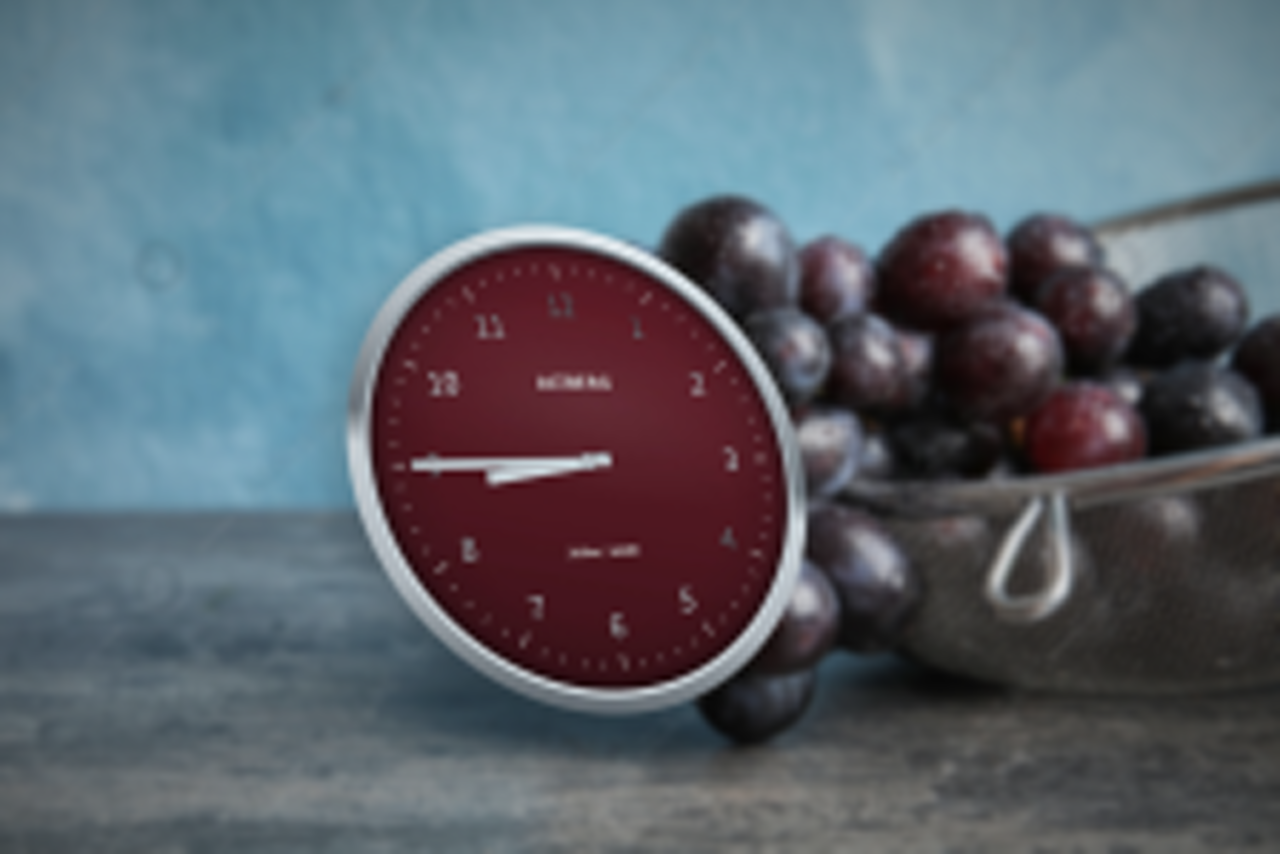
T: 8:45
